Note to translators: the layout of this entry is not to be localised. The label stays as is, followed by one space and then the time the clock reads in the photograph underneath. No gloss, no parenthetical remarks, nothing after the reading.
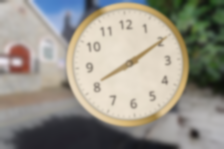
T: 8:10
